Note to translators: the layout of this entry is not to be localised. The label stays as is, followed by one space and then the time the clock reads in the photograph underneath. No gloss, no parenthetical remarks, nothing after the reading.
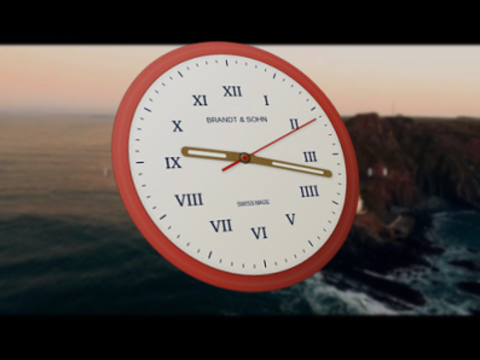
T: 9:17:11
